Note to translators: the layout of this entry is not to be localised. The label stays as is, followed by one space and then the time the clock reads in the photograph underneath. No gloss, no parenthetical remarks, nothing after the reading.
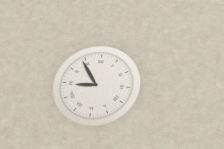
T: 8:54
